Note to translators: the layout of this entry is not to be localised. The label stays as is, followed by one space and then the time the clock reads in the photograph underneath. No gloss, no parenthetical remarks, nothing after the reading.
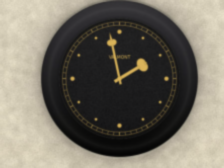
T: 1:58
